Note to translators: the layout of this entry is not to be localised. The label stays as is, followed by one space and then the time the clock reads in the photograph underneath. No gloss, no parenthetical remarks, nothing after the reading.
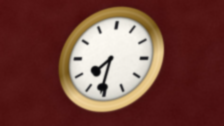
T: 7:31
